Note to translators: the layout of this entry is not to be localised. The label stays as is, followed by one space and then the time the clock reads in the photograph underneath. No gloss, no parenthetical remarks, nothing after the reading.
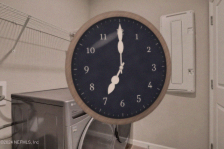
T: 7:00
